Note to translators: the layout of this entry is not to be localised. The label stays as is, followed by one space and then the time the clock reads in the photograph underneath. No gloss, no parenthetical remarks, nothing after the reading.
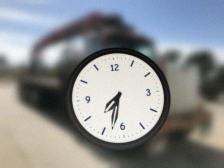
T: 7:33
